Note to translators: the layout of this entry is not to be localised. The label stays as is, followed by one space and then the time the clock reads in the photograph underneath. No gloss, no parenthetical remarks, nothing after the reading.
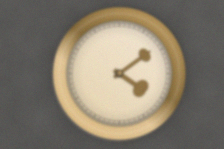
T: 4:09
